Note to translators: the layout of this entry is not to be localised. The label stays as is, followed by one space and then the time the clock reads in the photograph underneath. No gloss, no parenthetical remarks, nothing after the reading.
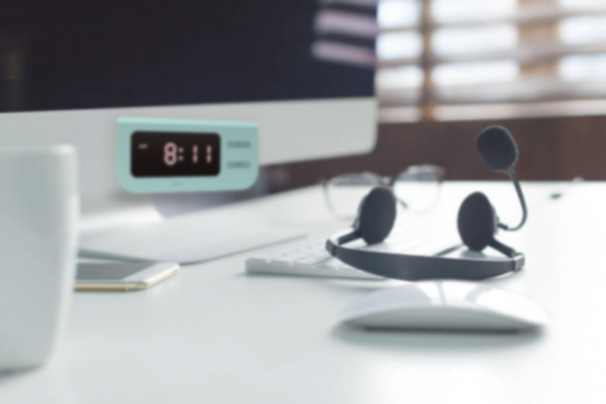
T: 8:11
